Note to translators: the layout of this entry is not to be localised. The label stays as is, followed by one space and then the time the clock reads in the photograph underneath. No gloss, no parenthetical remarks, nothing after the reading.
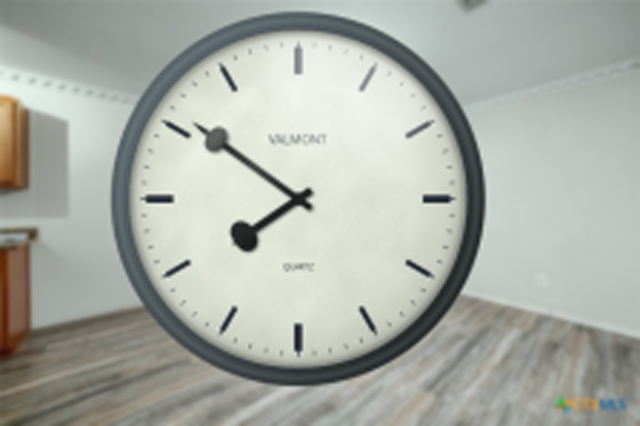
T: 7:51
